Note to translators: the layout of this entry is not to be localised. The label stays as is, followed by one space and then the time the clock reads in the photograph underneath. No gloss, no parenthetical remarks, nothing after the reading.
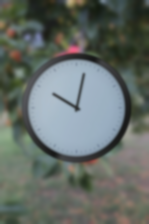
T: 10:02
